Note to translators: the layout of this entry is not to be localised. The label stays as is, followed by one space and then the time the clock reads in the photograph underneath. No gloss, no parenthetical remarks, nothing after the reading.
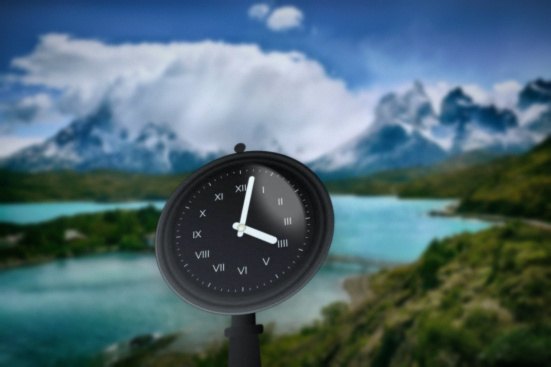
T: 4:02
